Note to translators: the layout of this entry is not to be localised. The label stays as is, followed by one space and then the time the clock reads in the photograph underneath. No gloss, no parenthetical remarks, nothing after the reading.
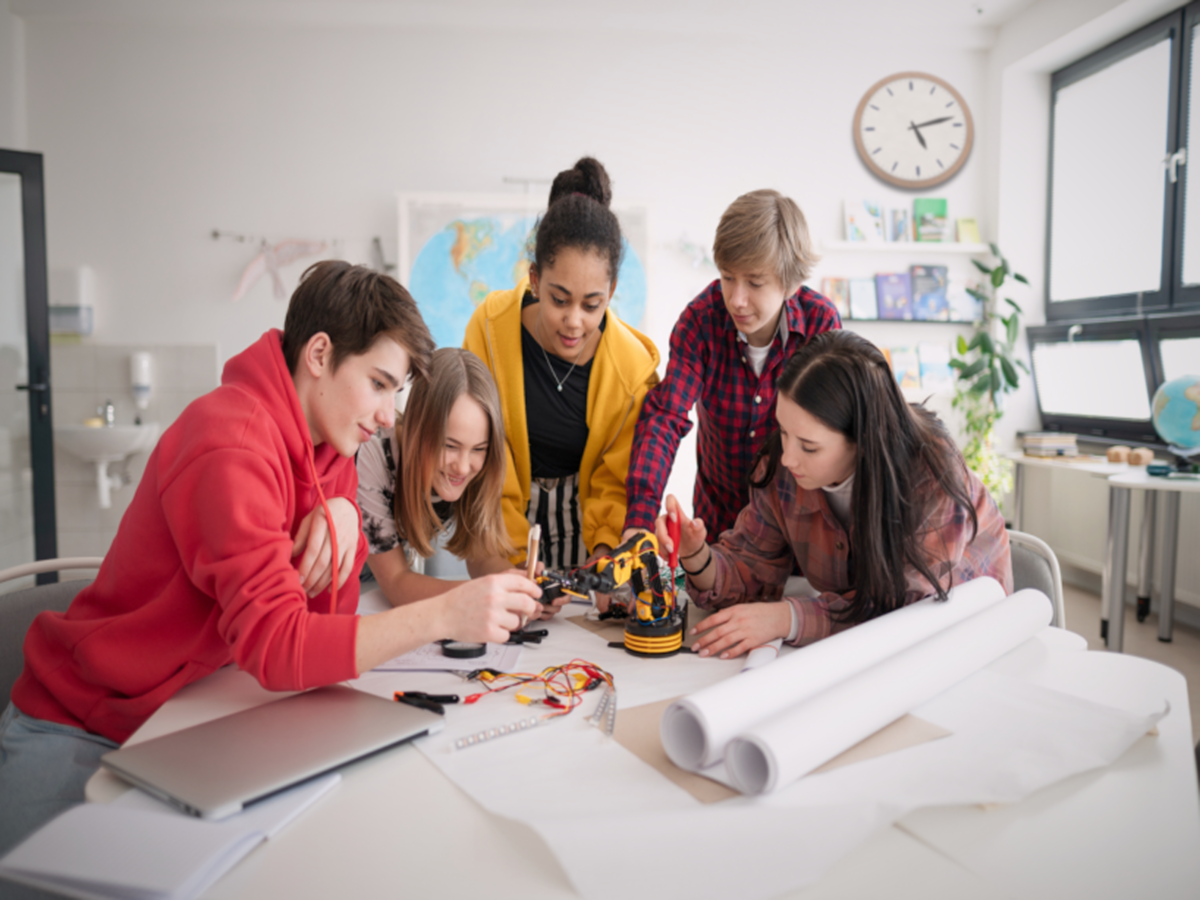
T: 5:13
